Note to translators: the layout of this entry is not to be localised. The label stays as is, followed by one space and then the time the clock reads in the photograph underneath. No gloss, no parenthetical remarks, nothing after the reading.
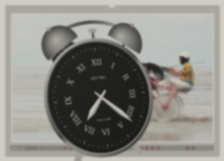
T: 7:22
